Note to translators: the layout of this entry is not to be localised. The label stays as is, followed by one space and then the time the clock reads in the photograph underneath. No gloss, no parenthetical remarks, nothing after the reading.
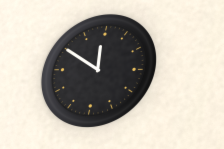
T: 11:50
